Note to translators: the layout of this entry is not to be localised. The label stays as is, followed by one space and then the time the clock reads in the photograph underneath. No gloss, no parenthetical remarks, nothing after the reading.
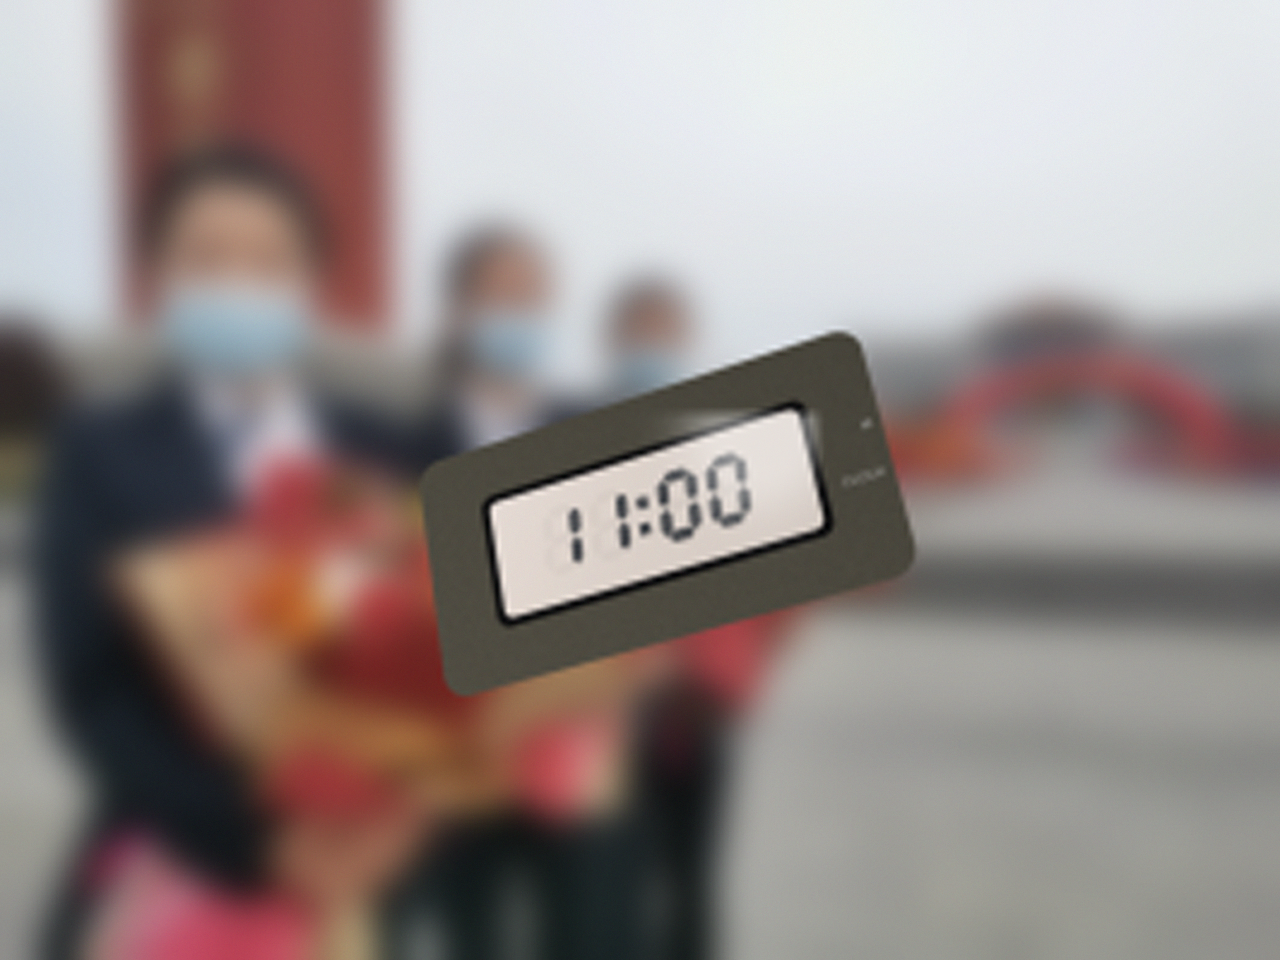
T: 11:00
